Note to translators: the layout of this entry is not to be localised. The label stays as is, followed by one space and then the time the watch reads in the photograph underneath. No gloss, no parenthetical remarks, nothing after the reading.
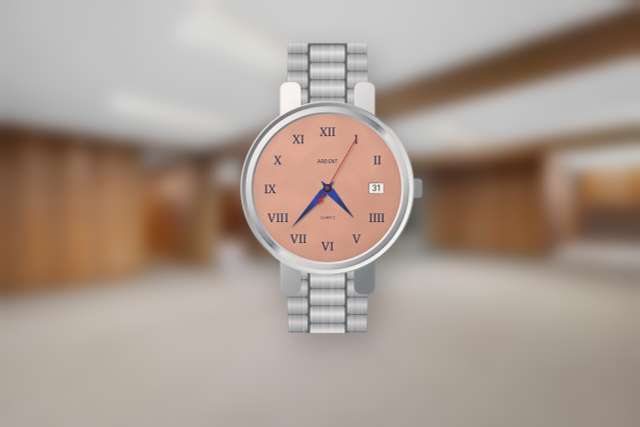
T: 4:37:05
